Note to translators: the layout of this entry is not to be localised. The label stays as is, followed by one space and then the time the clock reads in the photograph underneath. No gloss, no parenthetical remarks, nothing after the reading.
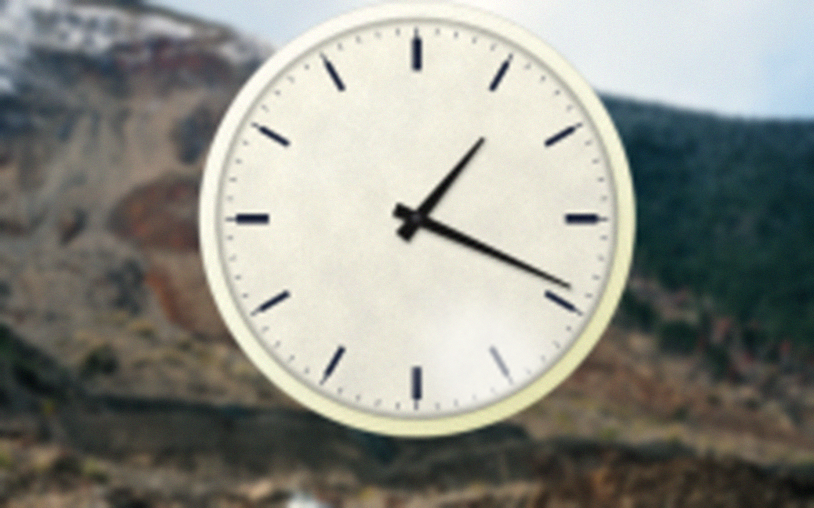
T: 1:19
